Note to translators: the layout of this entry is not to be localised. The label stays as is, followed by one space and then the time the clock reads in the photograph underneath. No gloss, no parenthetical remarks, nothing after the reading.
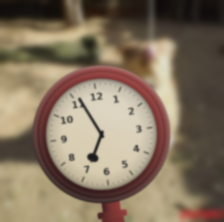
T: 6:56
